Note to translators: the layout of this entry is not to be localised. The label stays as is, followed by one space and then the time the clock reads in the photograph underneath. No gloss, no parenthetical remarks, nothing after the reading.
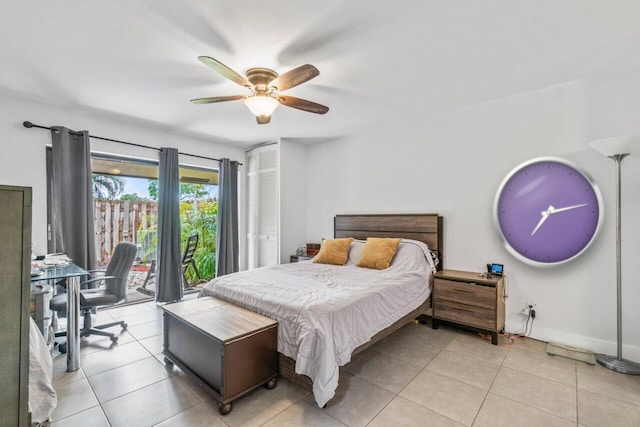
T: 7:13
